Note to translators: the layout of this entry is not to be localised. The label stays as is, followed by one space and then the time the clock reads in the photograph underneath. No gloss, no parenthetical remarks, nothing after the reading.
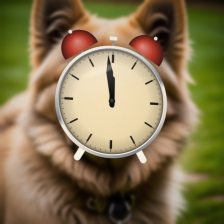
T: 11:59
